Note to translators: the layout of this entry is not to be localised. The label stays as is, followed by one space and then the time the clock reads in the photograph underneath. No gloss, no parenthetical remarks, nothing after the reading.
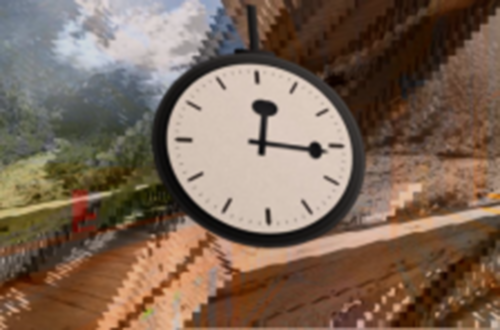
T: 12:16
